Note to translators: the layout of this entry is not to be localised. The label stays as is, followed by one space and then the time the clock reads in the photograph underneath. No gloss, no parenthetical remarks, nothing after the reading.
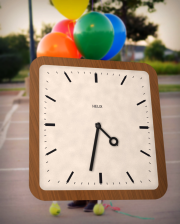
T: 4:32
